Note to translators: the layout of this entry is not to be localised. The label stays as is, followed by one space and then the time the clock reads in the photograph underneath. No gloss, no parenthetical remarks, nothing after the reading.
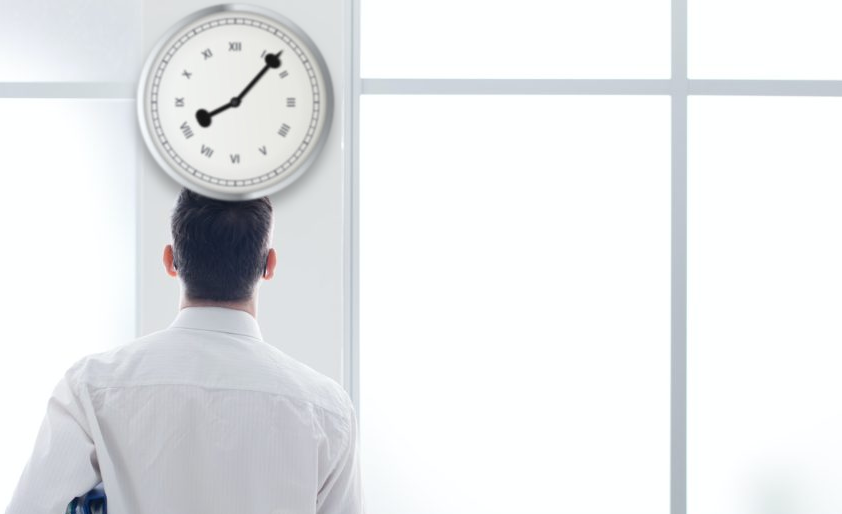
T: 8:07
